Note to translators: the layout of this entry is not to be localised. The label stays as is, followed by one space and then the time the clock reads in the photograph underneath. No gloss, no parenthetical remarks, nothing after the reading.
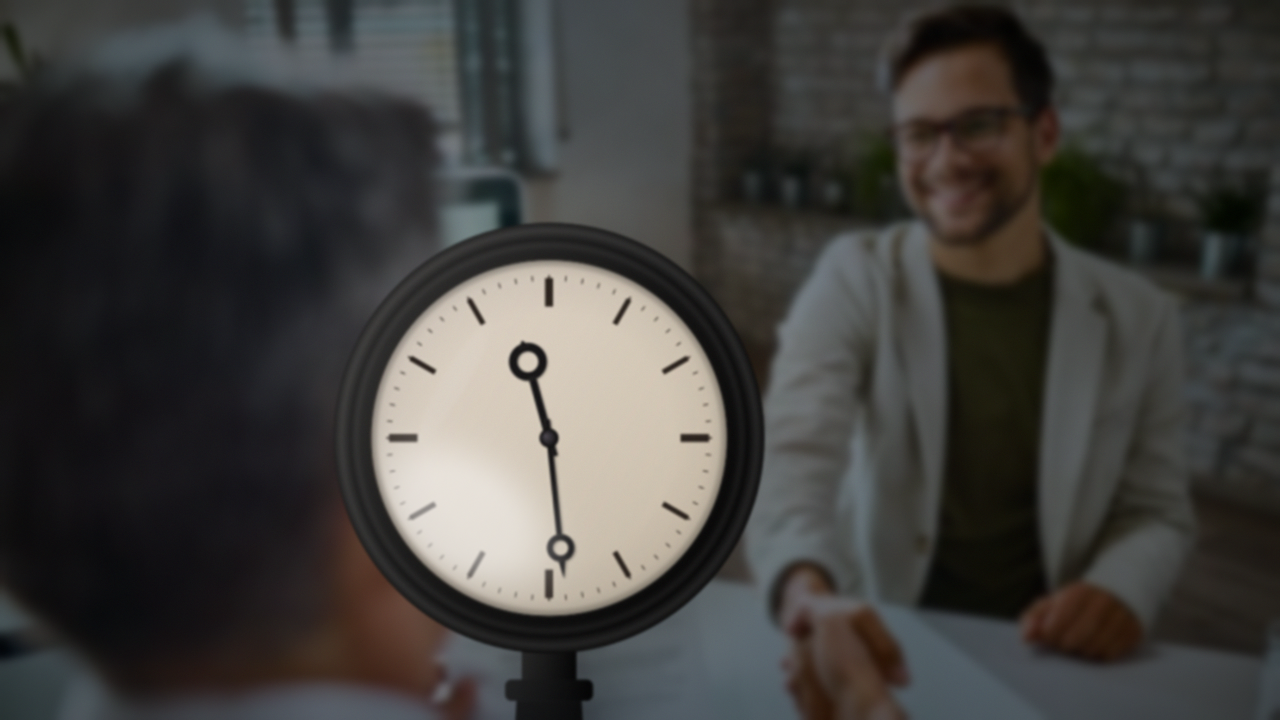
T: 11:29
